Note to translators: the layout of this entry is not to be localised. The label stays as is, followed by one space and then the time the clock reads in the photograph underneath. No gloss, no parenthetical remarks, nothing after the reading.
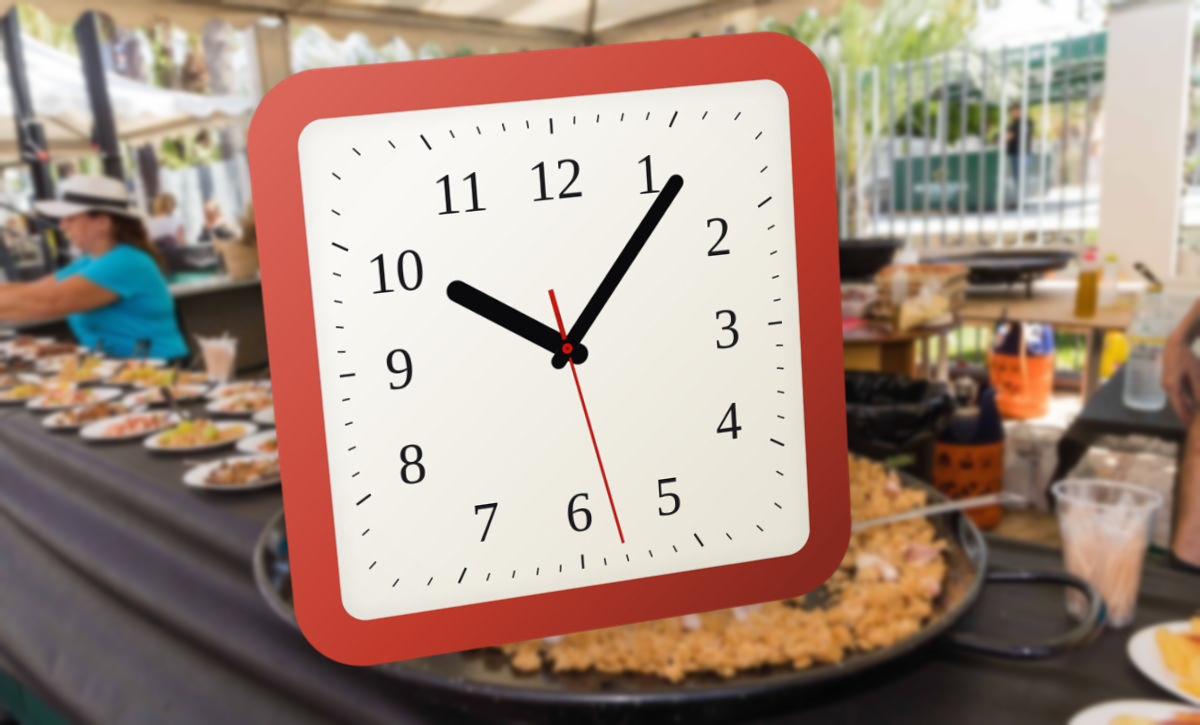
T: 10:06:28
